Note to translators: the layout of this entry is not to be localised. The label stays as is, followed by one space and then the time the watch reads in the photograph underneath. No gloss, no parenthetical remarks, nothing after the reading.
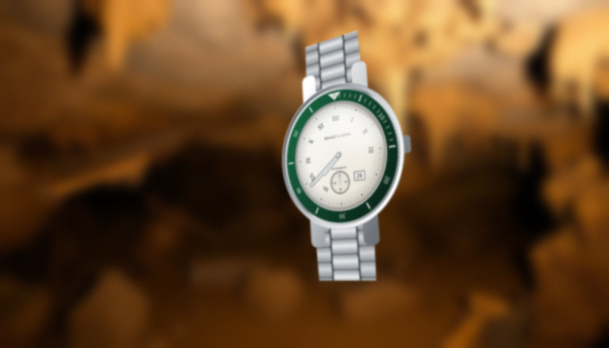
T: 7:39
